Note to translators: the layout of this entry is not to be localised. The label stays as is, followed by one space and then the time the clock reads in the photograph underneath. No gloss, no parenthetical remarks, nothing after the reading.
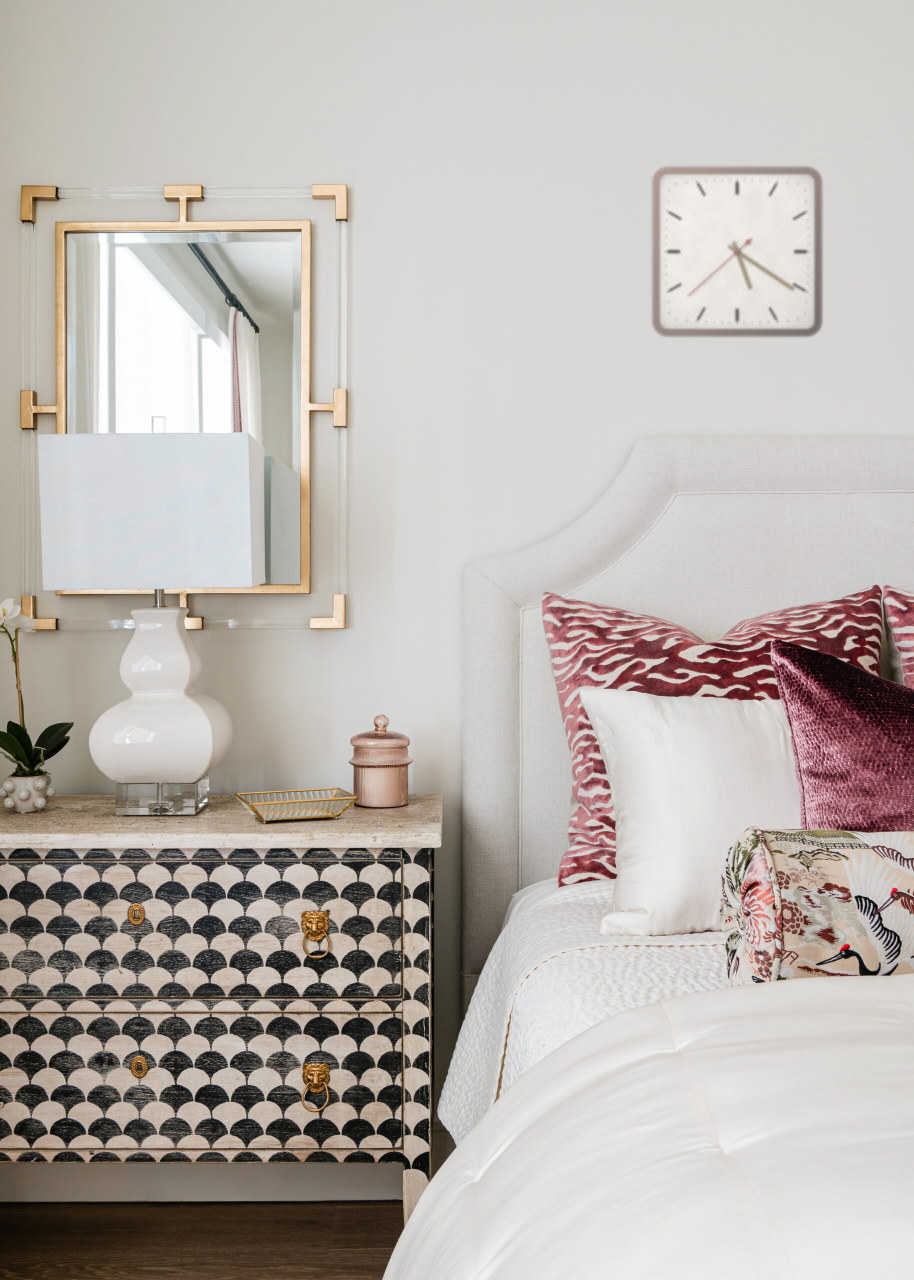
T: 5:20:38
